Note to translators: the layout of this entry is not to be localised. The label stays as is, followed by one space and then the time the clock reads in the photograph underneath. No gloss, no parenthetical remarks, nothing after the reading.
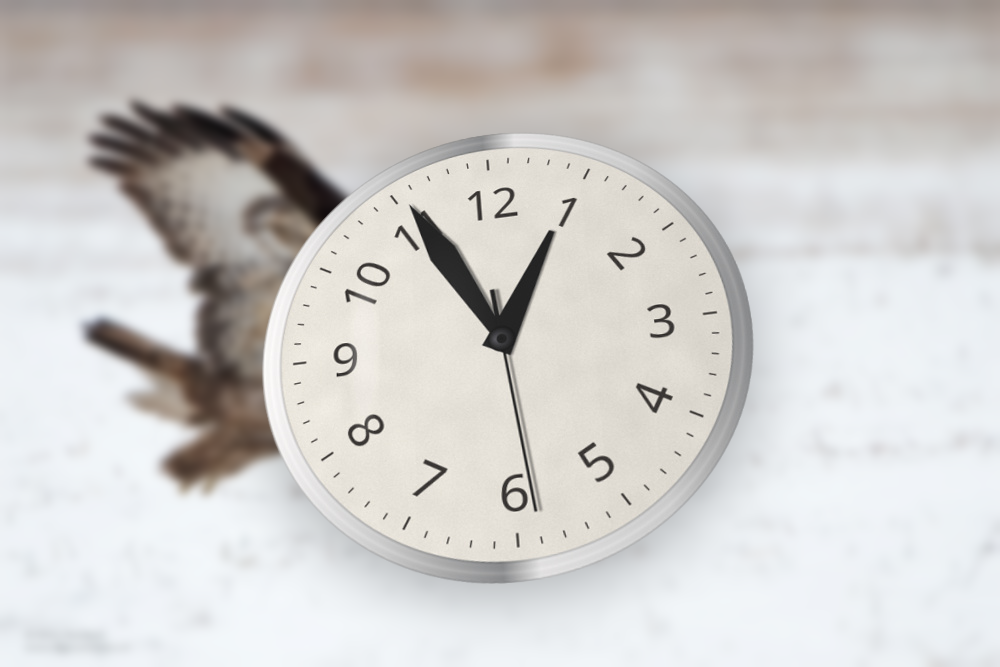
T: 12:55:29
